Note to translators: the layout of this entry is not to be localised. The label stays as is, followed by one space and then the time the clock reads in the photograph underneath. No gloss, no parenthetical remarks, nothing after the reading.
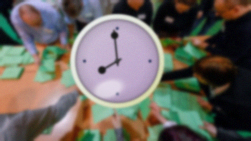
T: 7:59
